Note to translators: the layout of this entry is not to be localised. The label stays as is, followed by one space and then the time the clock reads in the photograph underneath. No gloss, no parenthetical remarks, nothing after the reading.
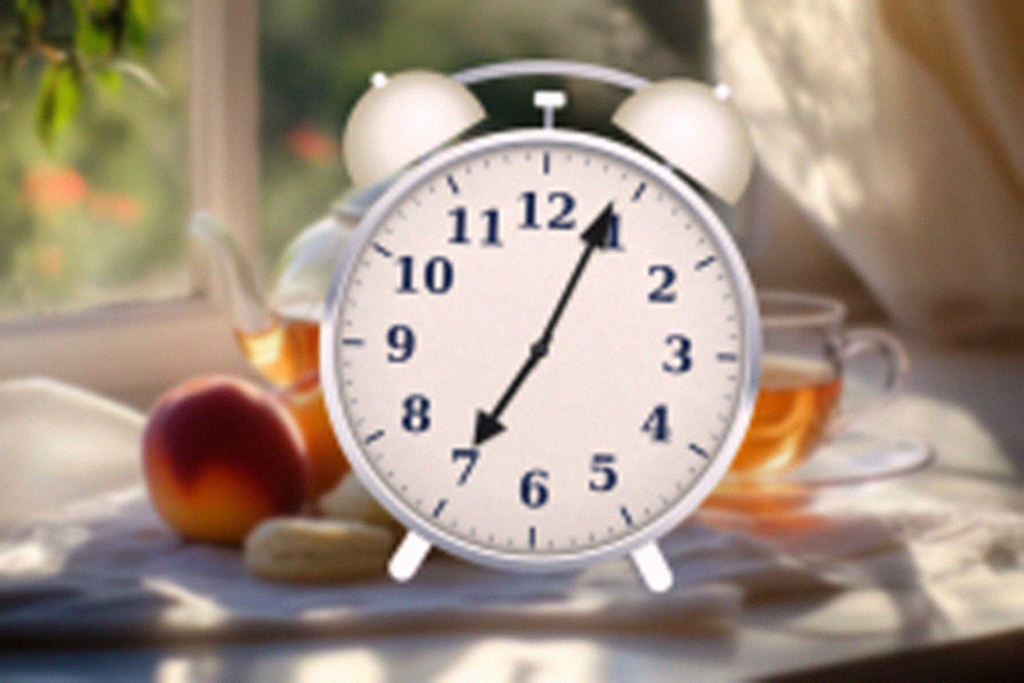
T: 7:04
